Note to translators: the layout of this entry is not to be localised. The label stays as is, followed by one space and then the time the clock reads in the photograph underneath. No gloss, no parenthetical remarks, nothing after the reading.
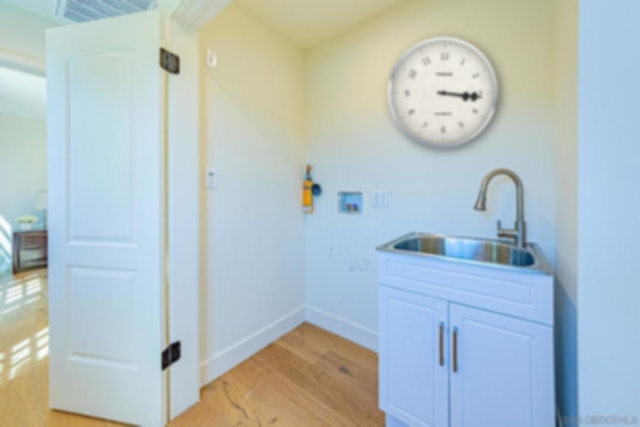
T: 3:16
